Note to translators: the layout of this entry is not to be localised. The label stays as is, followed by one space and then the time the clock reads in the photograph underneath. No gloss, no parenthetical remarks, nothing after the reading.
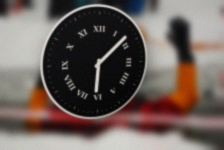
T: 6:08
